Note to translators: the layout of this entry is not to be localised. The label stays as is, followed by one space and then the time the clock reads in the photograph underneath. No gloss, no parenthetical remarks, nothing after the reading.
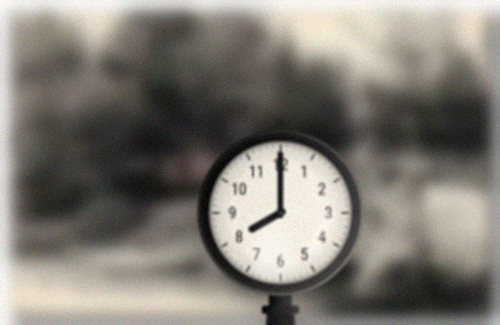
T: 8:00
